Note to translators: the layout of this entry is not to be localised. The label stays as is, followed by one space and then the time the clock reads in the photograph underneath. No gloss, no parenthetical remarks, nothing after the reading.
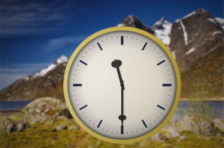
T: 11:30
